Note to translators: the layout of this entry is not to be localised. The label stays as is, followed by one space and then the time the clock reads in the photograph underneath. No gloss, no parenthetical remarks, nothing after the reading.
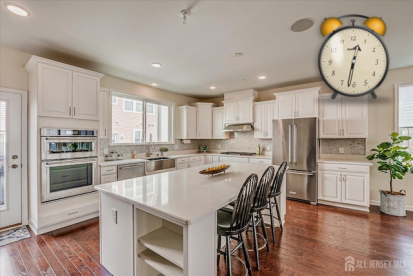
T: 12:32
